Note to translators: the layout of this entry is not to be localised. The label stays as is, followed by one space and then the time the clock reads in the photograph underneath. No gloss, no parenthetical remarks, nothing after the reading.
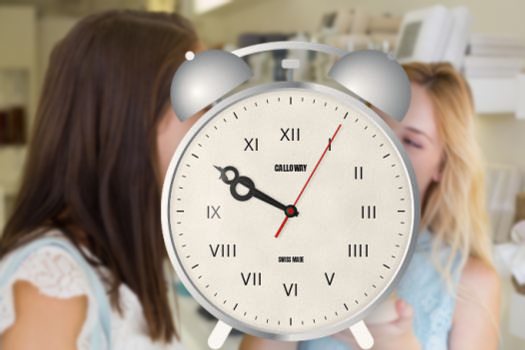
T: 9:50:05
